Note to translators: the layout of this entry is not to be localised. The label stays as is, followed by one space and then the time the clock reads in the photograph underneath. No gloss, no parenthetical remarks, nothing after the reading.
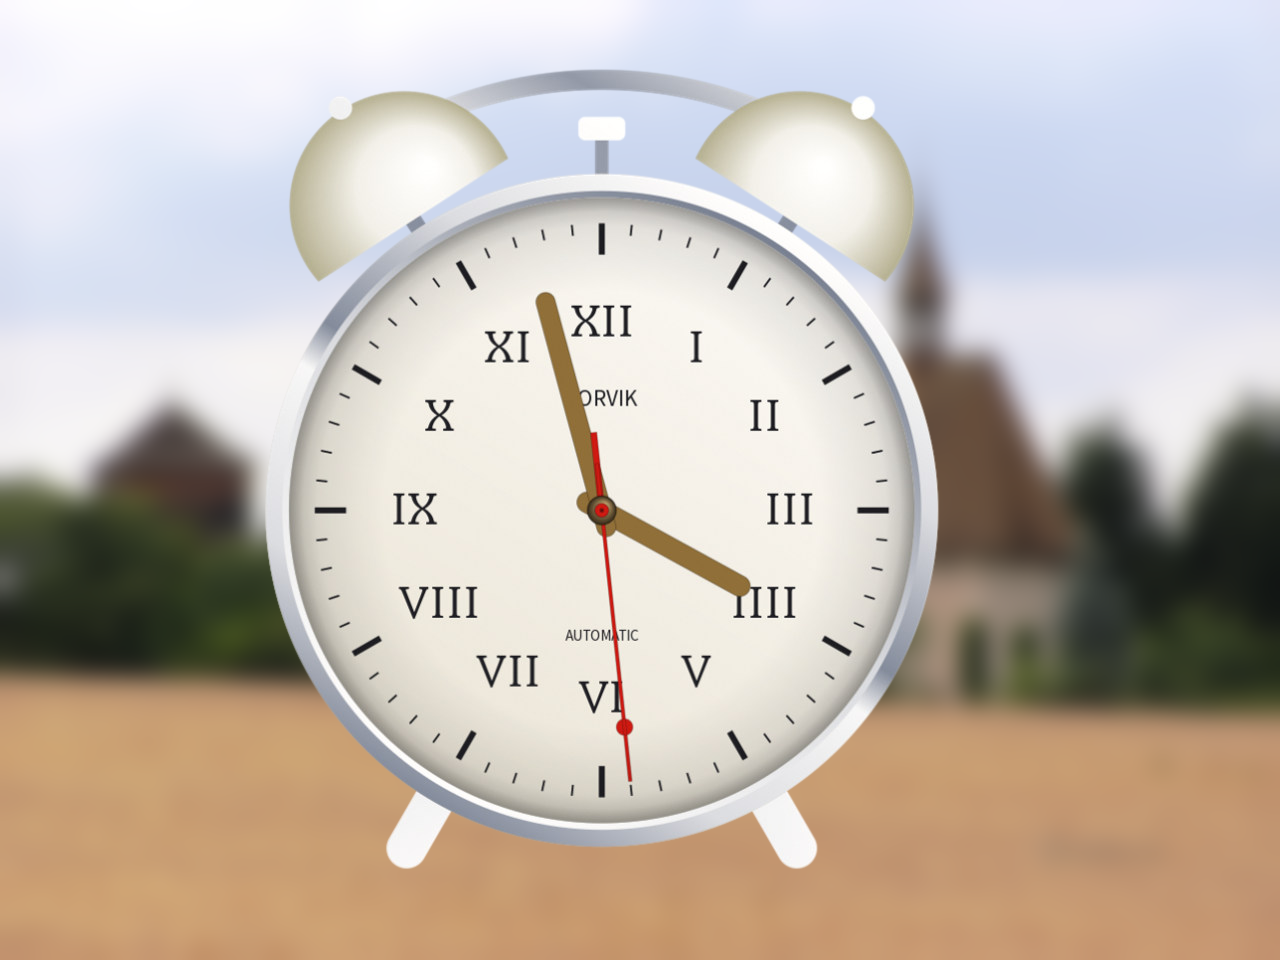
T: 3:57:29
